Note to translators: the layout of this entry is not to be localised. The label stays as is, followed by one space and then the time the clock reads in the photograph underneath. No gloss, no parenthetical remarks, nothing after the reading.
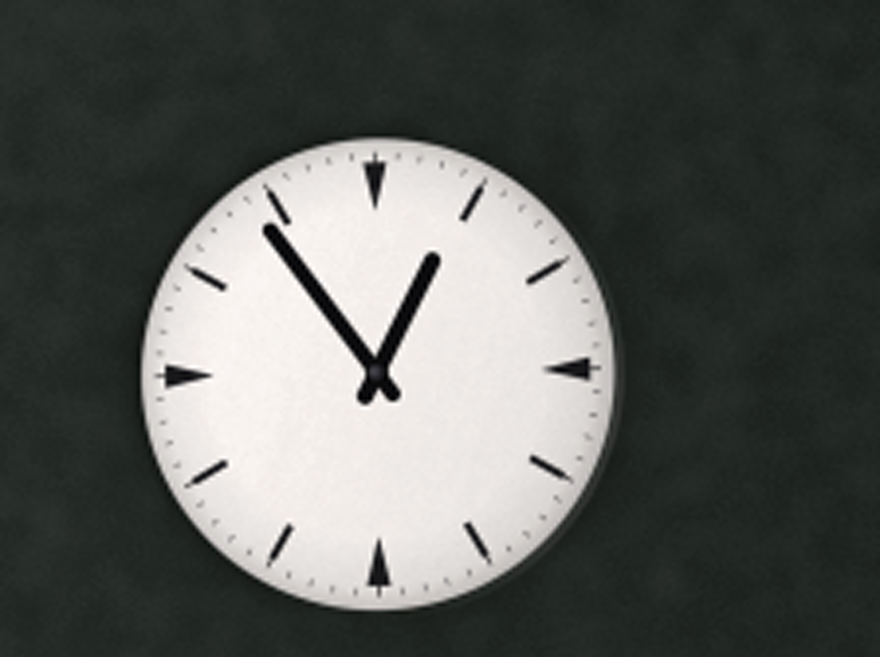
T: 12:54
